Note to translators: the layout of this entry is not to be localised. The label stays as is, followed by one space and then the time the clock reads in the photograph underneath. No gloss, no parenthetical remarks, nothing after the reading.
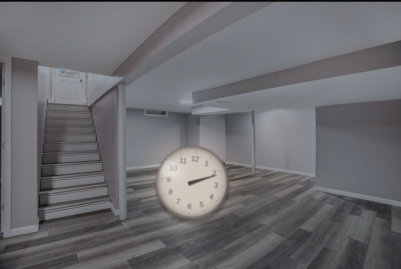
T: 2:11
